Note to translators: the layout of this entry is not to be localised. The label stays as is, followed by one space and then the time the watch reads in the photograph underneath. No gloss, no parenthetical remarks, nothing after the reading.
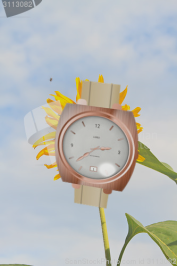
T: 2:38
